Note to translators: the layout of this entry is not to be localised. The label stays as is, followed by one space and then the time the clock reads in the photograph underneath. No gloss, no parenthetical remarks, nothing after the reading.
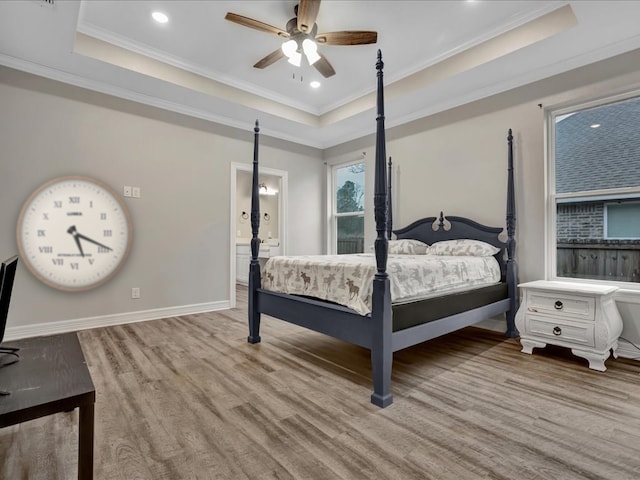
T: 5:19
